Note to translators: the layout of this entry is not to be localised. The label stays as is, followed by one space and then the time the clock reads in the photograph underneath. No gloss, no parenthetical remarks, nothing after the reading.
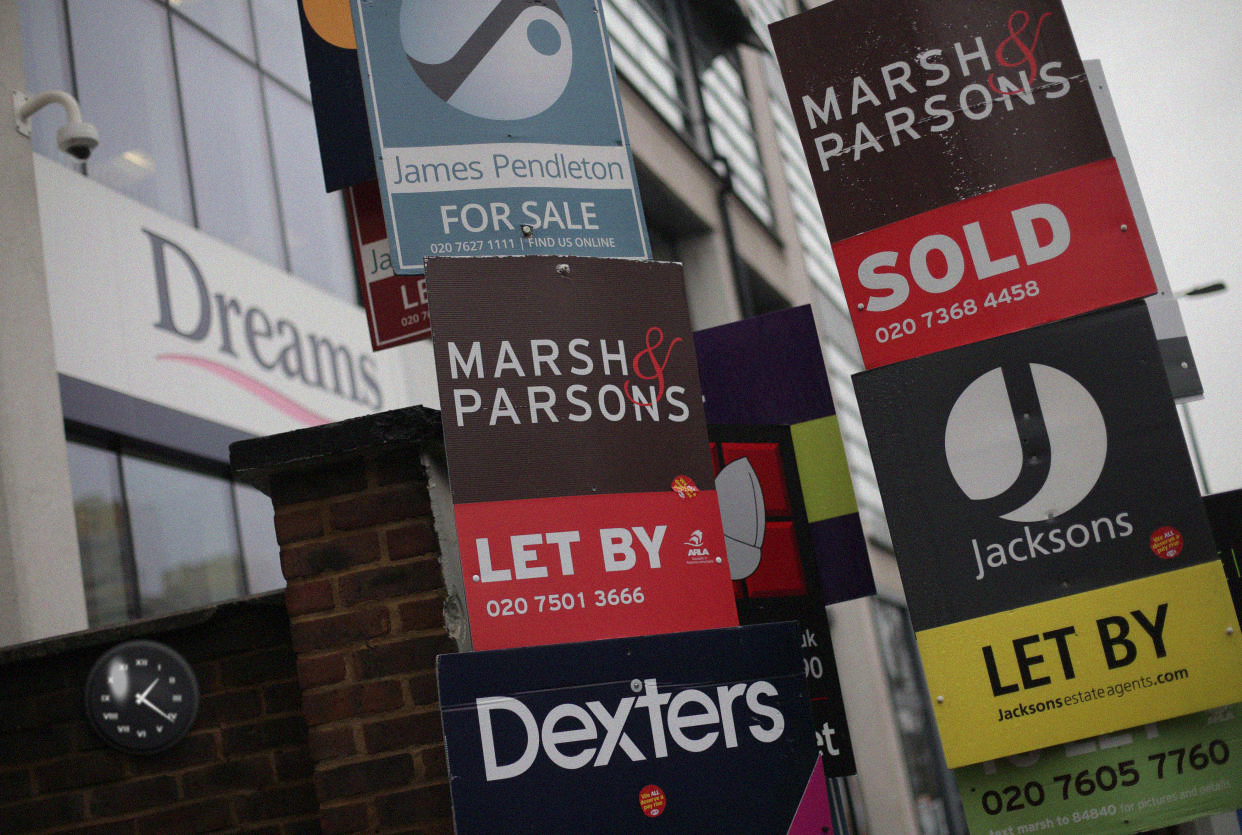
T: 1:21
